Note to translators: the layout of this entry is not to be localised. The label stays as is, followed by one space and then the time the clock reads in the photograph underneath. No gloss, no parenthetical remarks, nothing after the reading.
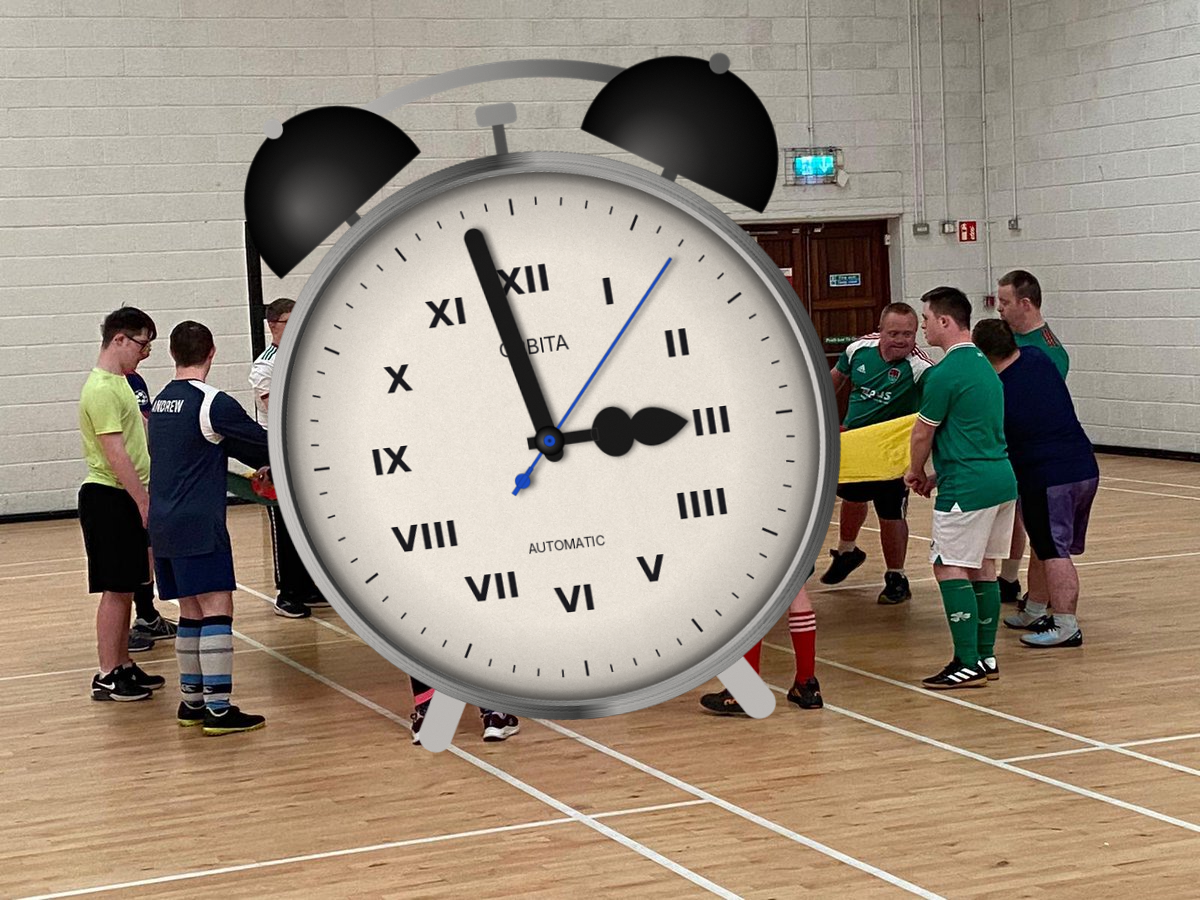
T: 2:58:07
